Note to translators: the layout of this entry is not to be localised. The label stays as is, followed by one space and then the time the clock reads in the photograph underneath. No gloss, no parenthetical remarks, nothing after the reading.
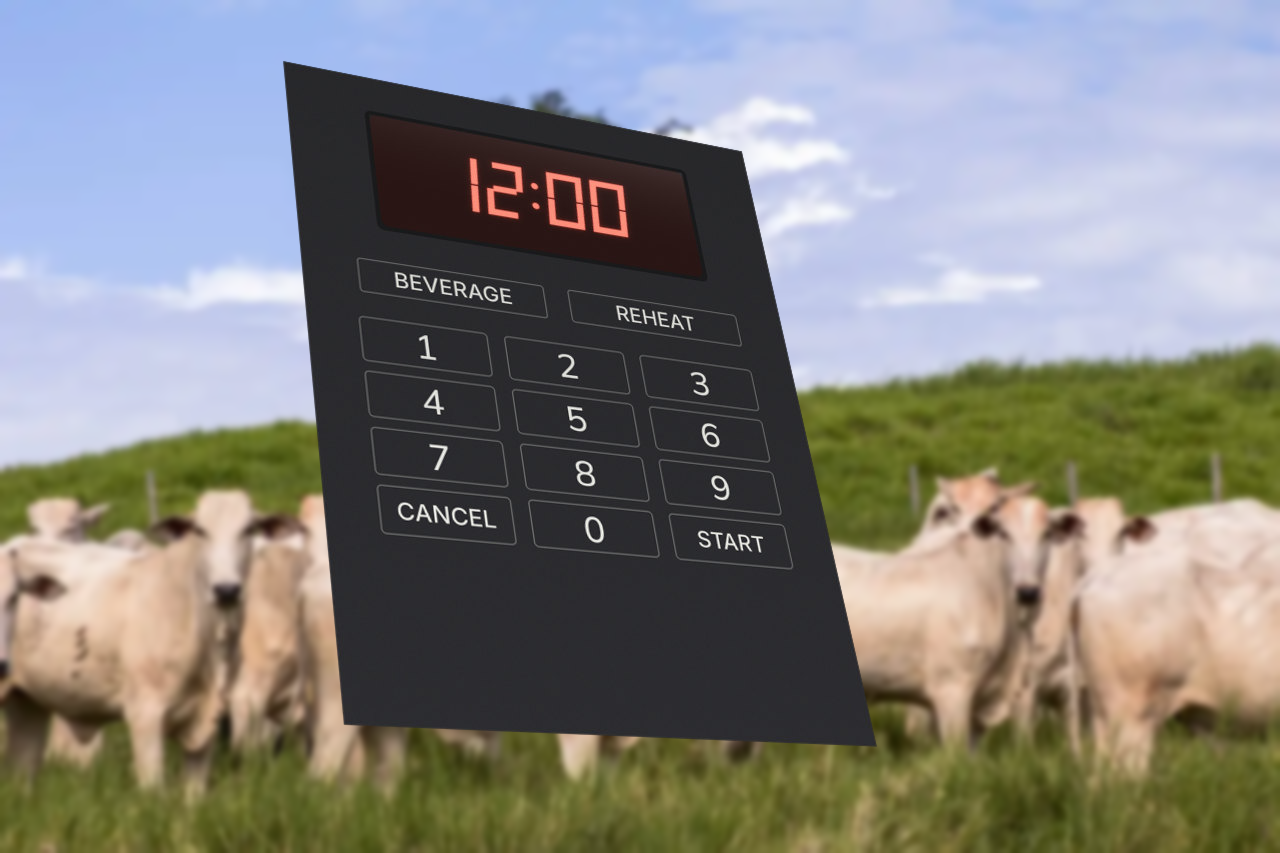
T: 12:00
